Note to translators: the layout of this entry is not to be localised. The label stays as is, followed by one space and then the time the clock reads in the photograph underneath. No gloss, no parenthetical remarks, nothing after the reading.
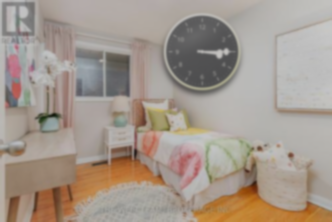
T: 3:15
